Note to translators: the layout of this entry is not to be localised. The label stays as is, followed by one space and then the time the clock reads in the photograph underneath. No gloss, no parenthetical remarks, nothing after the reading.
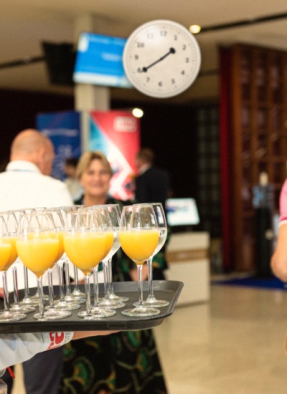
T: 1:39
